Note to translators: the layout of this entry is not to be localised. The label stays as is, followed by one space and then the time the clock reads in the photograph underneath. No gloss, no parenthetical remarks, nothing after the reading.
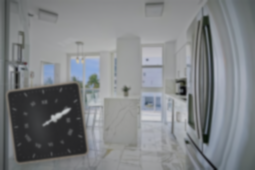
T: 2:11
